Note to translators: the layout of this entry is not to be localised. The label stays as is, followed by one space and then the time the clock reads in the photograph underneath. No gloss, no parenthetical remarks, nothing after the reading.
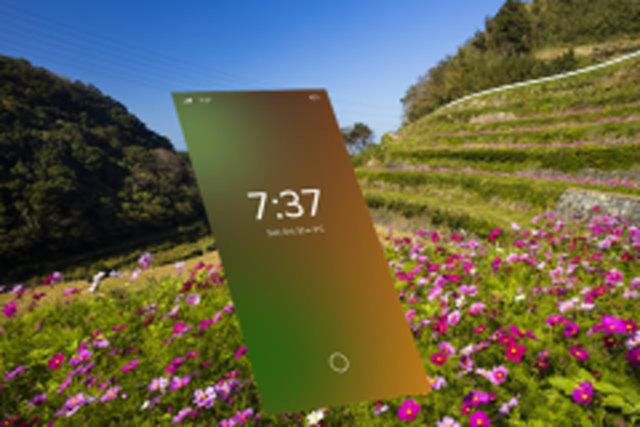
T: 7:37
